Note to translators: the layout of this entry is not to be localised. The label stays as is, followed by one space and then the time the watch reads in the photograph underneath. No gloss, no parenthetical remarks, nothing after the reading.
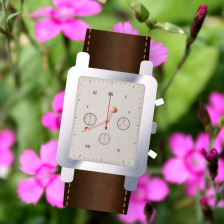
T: 12:40
